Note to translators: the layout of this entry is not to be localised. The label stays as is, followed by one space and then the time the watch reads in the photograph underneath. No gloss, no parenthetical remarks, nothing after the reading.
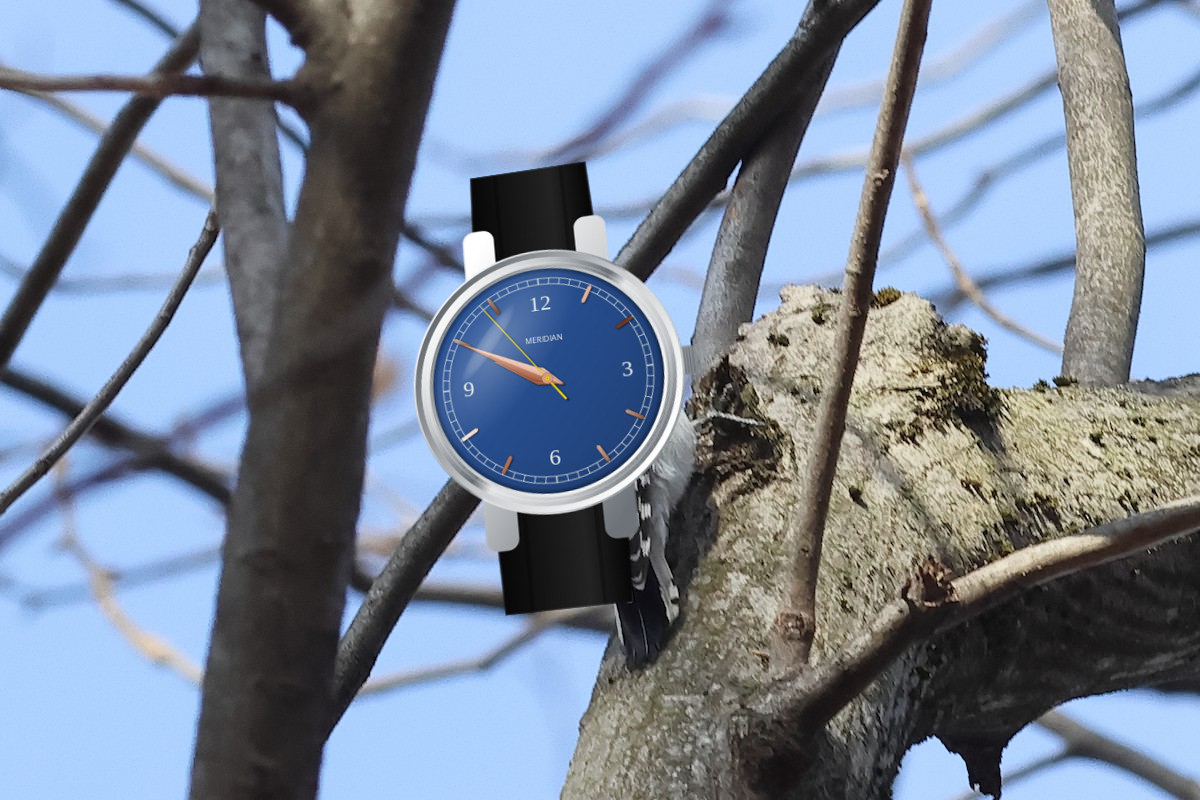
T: 9:49:54
